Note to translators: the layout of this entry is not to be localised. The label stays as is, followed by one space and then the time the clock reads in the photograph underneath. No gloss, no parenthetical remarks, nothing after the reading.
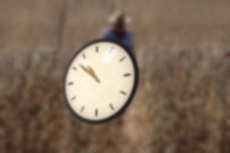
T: 10:52
